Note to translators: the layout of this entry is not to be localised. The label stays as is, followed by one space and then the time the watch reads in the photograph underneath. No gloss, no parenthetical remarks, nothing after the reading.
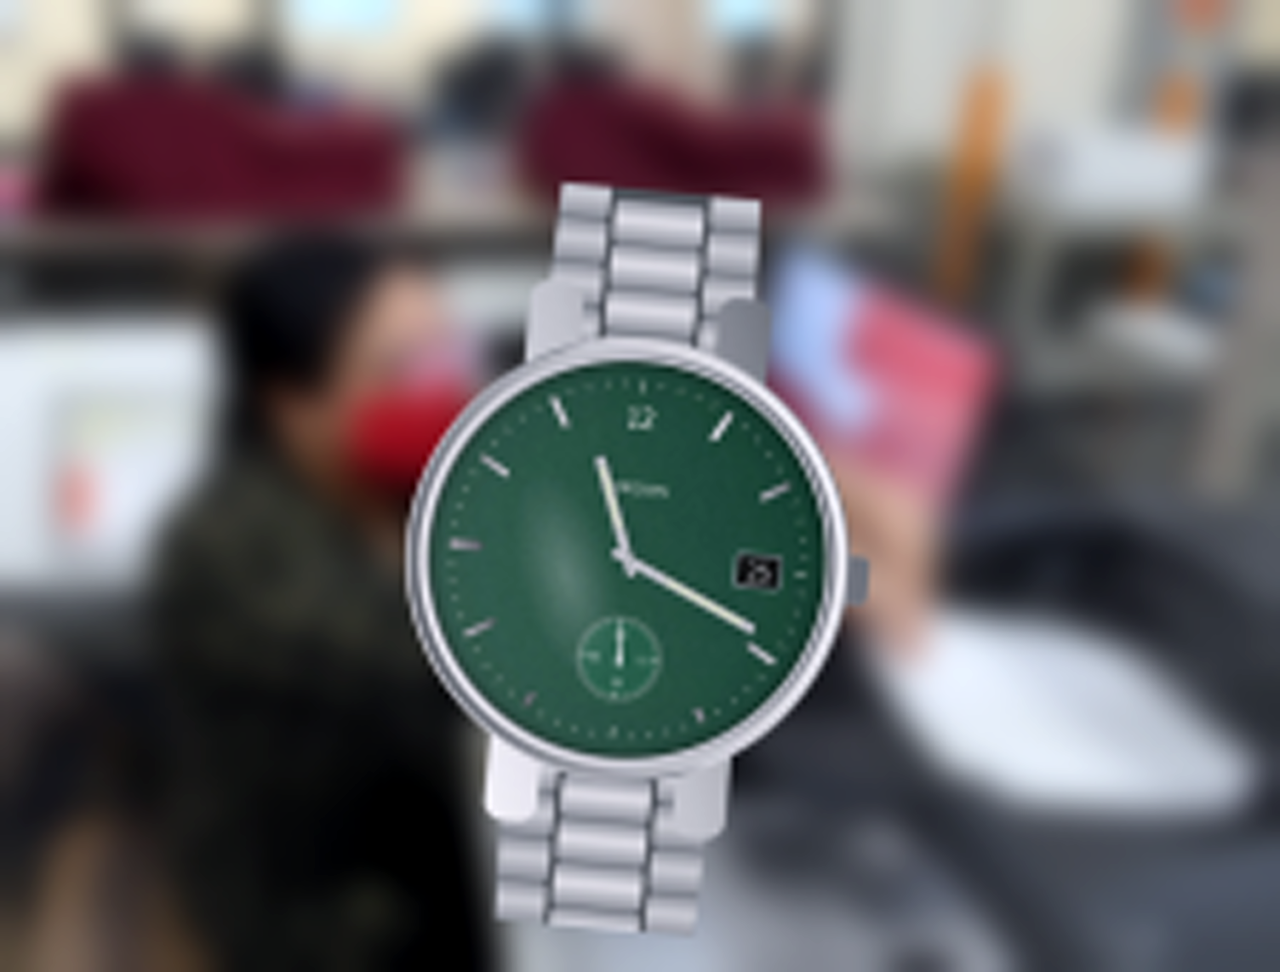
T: 11:19
